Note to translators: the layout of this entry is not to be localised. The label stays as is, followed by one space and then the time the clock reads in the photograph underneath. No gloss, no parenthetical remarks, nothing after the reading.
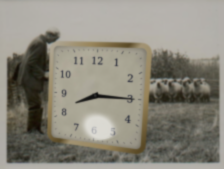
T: 8:15
